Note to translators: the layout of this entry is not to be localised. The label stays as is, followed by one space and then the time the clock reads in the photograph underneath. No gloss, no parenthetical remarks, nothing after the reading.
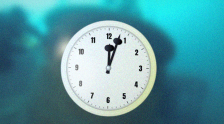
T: 12:03
